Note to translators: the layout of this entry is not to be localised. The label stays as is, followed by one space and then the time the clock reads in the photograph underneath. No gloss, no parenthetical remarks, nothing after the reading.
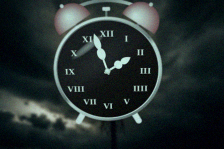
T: 1:57
